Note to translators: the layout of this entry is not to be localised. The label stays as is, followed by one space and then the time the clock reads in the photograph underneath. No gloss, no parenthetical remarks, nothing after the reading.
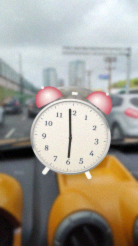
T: 5:59
